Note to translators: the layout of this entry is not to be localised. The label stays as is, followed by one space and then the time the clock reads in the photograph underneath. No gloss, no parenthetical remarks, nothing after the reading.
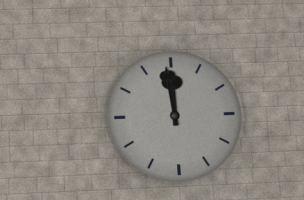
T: 11:59
